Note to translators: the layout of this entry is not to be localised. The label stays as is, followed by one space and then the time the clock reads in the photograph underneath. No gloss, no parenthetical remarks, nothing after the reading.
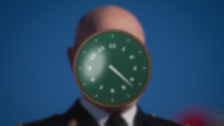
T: 4:22
